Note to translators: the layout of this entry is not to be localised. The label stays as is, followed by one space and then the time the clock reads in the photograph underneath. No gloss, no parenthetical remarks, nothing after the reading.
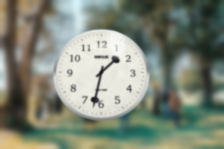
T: 1:32
